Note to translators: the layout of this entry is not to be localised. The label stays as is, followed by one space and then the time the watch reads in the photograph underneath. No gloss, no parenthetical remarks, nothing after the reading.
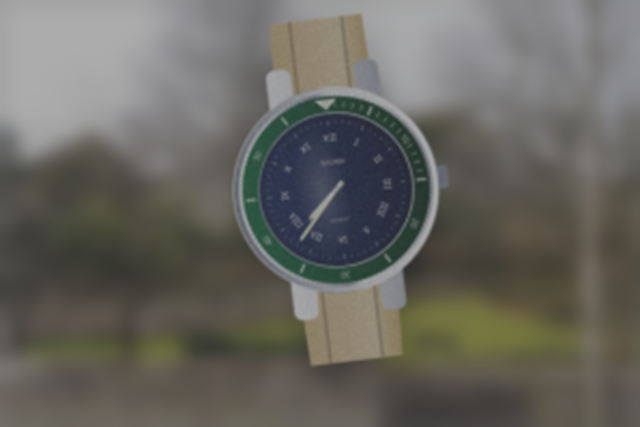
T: 7:37
